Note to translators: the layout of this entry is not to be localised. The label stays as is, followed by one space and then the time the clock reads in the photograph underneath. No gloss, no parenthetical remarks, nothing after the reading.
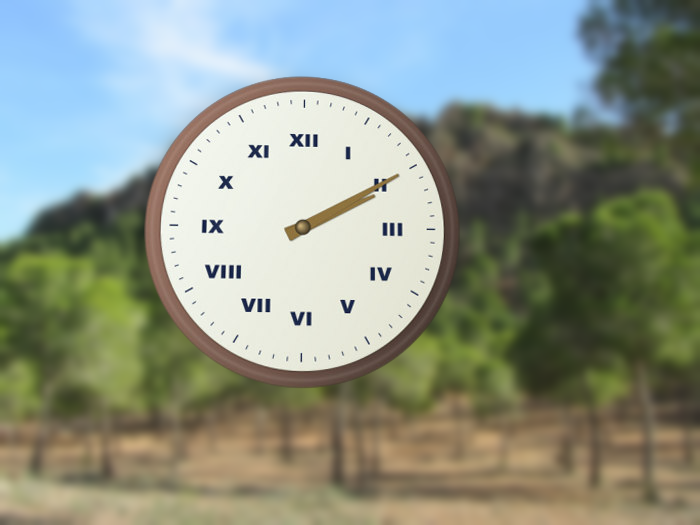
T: 2:10
